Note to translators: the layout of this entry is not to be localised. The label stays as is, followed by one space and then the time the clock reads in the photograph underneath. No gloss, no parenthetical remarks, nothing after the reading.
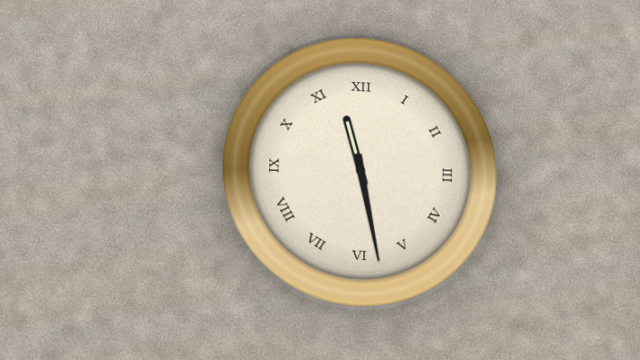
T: 11:28
